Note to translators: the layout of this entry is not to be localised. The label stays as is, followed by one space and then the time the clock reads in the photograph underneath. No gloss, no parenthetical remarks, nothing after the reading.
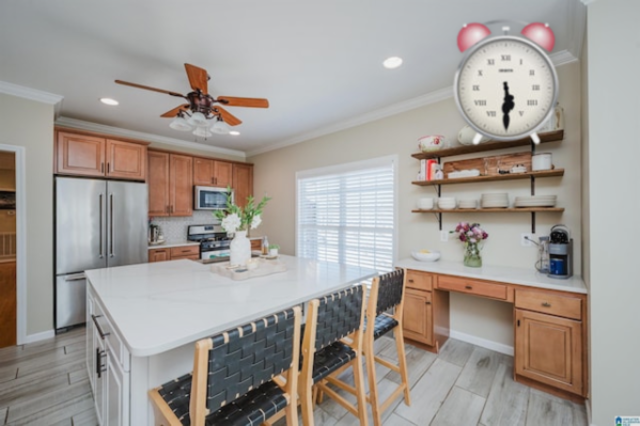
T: 5:30
